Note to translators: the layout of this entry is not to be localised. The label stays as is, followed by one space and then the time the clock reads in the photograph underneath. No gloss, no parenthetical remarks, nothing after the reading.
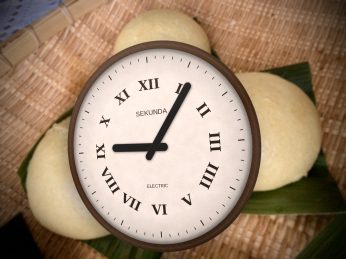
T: 9:06
